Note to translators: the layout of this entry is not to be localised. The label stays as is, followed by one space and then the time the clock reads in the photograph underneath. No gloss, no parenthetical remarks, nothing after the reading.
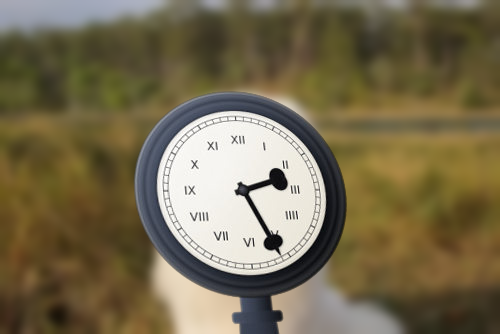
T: 2:26
